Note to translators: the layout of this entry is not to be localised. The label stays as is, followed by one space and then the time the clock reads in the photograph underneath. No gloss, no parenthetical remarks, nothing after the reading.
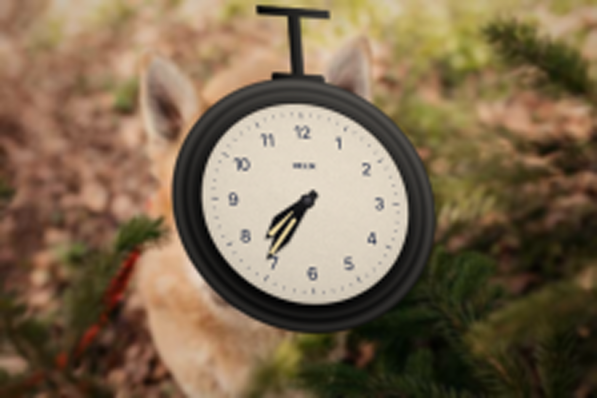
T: 7:36
